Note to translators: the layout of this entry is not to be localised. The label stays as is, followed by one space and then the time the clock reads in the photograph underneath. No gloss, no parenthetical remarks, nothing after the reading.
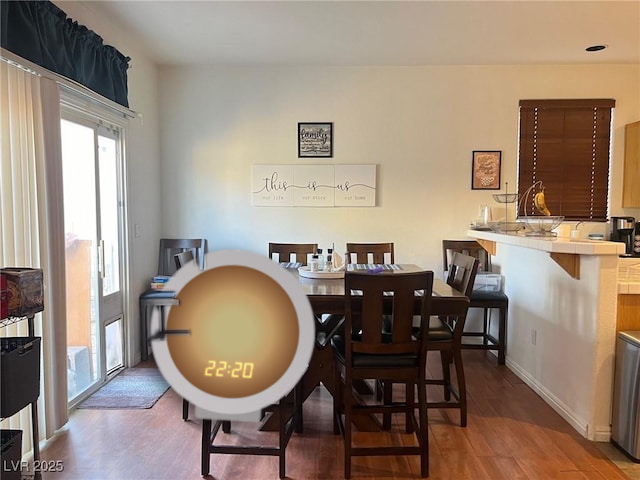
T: 22:20
